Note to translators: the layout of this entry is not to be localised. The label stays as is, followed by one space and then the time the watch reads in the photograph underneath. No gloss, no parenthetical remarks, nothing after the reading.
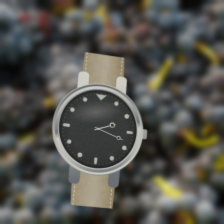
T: 2:18
